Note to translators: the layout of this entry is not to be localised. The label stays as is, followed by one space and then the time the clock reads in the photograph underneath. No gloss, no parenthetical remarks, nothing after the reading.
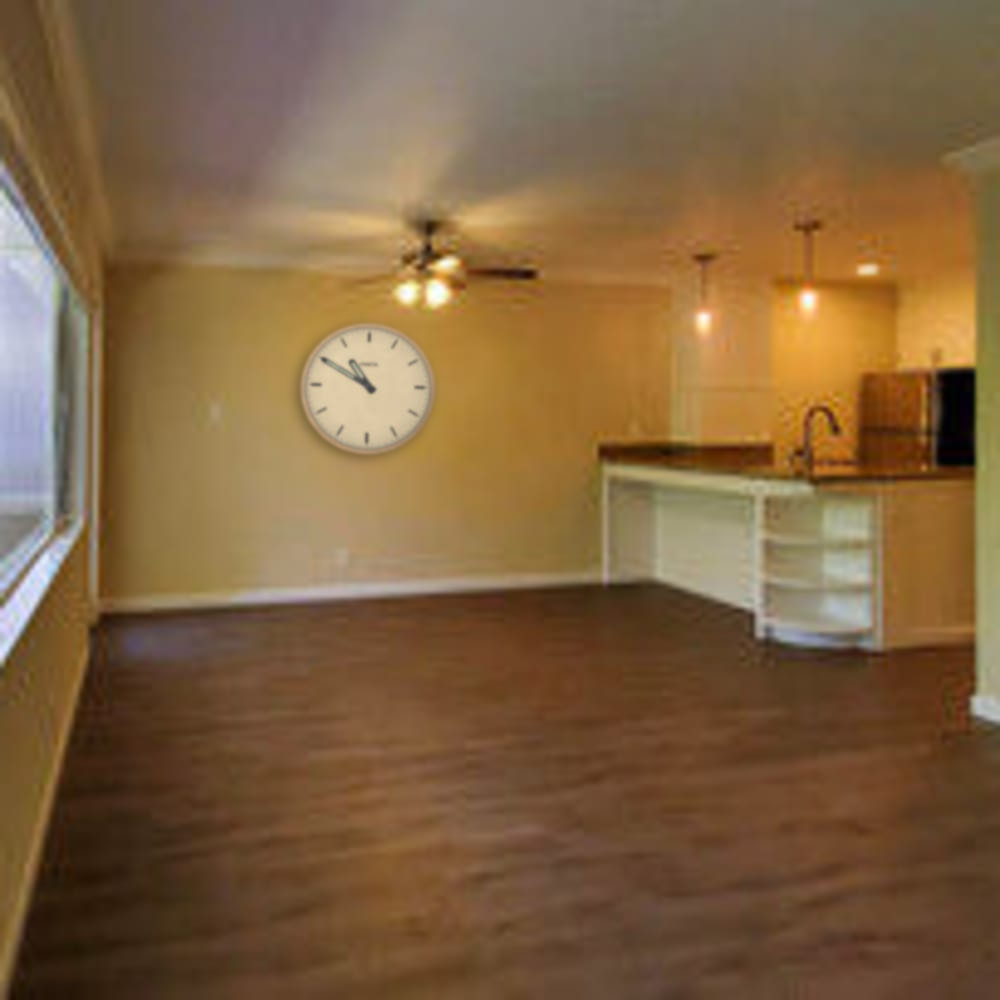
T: 10:50
